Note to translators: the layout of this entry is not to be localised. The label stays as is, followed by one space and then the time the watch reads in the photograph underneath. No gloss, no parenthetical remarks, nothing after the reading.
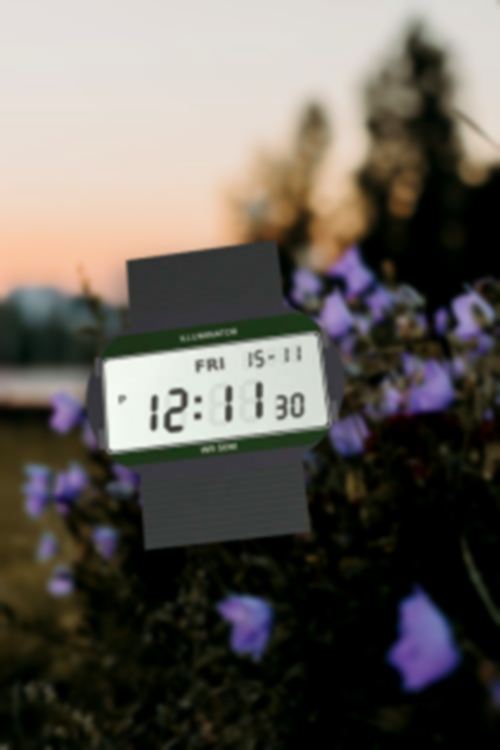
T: 12:11:30
